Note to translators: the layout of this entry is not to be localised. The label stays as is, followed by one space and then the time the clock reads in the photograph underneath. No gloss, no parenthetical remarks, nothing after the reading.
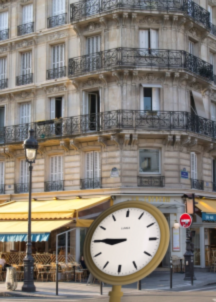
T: 8:45
